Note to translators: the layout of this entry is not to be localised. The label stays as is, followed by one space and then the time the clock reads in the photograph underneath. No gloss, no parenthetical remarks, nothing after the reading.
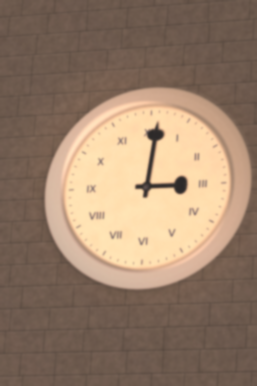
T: 3:01
